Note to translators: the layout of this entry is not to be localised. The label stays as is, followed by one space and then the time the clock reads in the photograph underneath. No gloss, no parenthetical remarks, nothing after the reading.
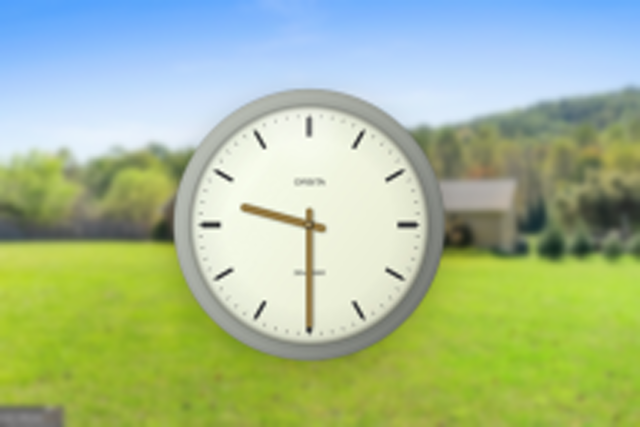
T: 9:30
